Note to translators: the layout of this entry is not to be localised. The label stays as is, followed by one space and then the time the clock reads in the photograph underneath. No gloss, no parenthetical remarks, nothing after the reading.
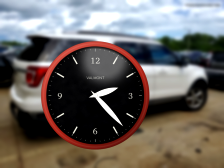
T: 2:23
